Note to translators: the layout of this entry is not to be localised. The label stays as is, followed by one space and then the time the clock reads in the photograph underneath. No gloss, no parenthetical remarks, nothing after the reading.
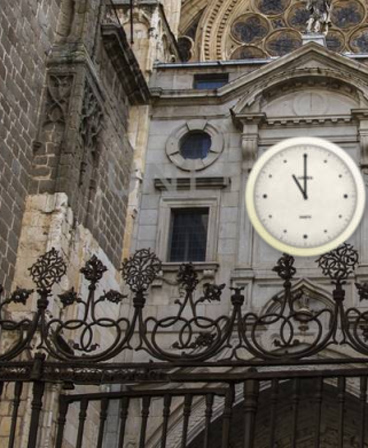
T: 11:00
